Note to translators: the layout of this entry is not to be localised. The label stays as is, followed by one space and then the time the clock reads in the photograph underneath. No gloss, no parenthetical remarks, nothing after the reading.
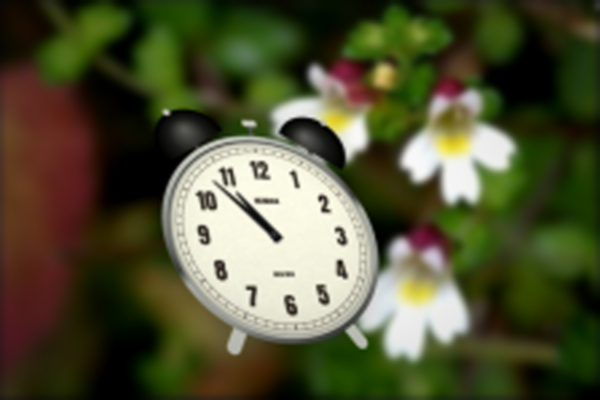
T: 10:53
